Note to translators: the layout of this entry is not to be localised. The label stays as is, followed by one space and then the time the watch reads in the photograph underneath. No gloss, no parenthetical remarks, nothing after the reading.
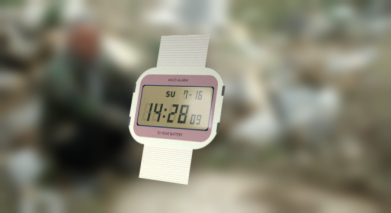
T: 14:28:09
